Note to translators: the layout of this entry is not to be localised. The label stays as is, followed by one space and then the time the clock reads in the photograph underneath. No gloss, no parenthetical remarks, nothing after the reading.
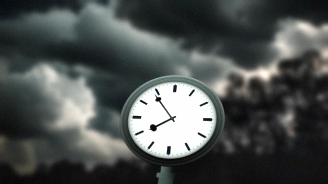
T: 7:54
